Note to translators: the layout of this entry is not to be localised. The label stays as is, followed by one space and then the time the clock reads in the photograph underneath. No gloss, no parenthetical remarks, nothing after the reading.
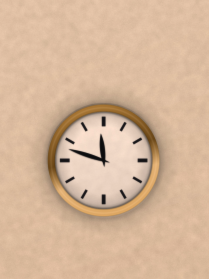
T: 11:48
